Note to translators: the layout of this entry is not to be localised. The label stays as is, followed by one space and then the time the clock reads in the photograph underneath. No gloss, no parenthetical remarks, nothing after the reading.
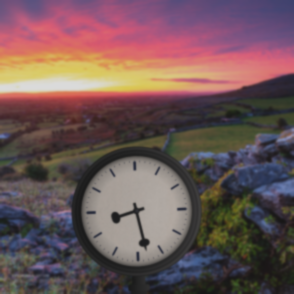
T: 8:28
